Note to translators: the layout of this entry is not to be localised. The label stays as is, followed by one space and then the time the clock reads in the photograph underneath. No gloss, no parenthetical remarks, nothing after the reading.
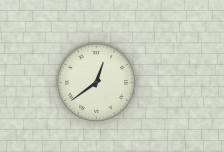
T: 12:39
